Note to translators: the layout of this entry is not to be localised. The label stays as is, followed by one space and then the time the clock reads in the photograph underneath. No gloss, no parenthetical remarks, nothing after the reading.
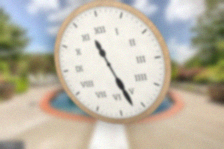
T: 11:27
